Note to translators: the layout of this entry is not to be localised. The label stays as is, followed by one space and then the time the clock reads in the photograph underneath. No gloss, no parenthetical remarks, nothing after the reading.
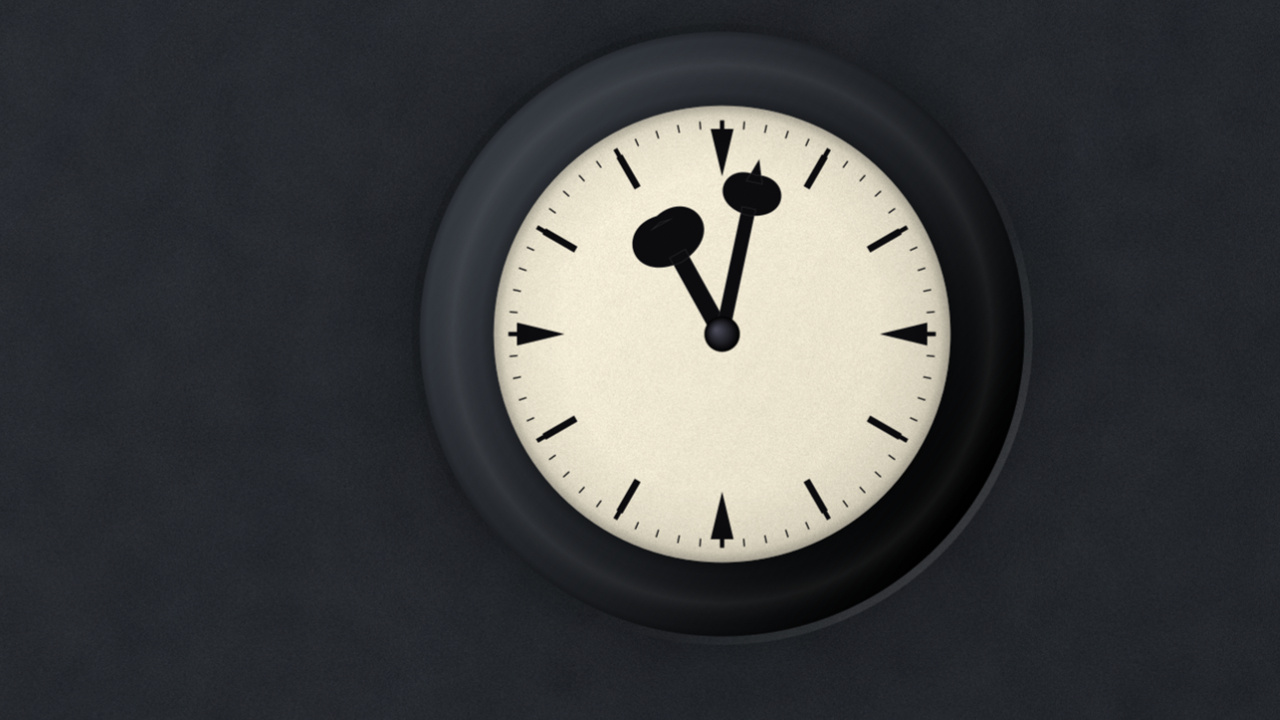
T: 11:02
